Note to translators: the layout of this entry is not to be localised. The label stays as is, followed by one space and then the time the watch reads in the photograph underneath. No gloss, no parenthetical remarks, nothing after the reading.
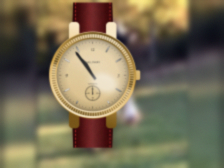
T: 10:54
